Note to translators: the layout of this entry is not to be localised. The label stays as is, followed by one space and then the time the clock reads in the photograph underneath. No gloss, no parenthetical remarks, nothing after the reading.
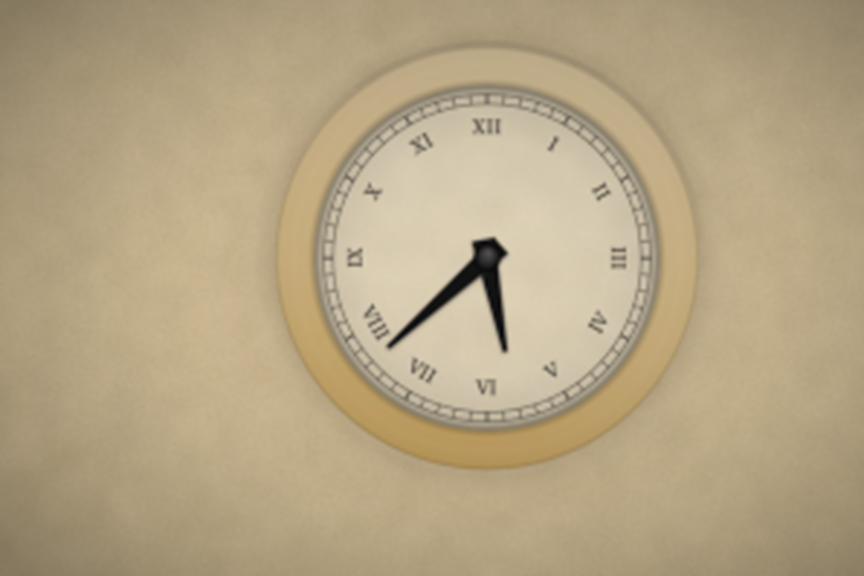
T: 5:38
